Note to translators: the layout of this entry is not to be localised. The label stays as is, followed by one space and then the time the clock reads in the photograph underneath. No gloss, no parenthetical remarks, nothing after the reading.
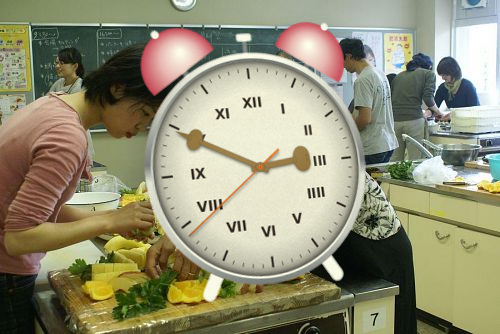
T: 2:49:39
